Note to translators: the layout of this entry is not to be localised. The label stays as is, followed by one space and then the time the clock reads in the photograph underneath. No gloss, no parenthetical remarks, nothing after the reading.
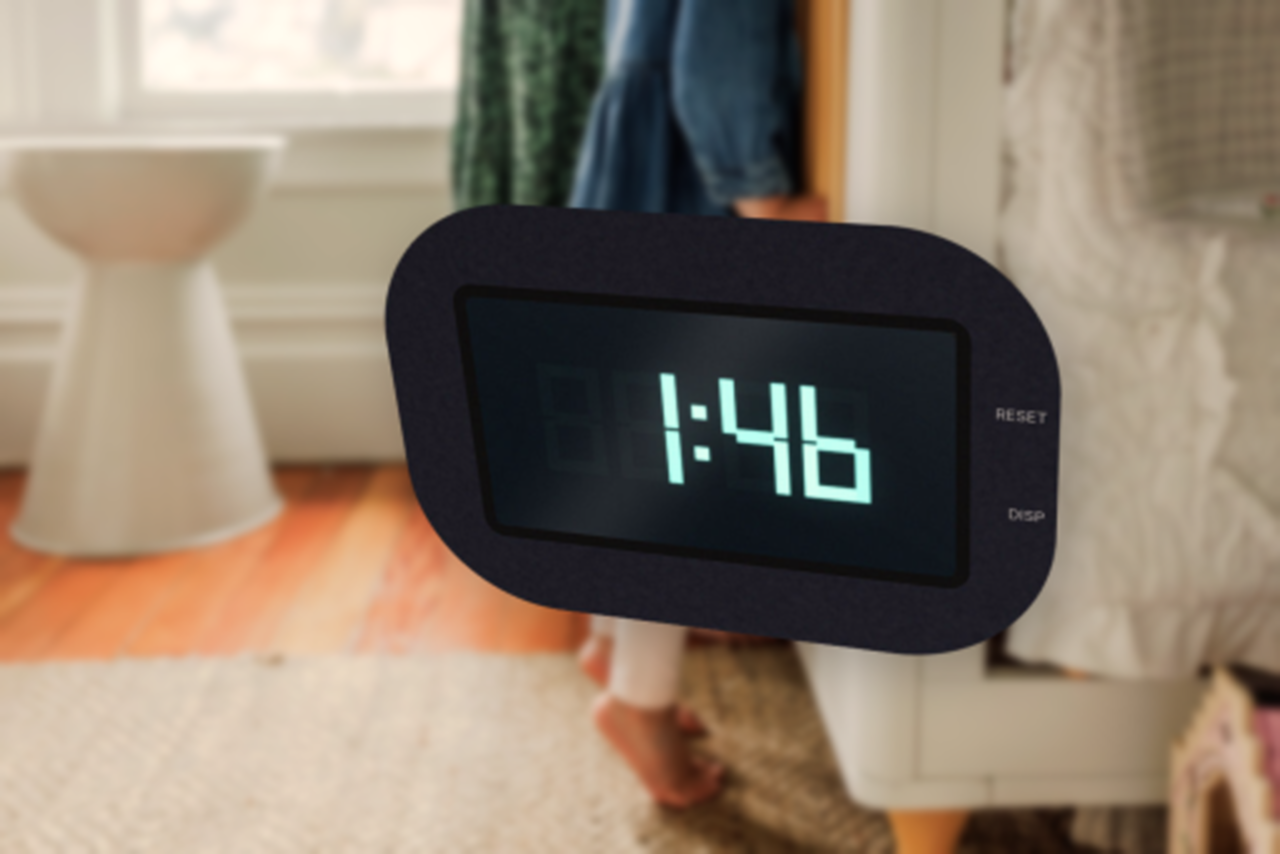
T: 1:46
